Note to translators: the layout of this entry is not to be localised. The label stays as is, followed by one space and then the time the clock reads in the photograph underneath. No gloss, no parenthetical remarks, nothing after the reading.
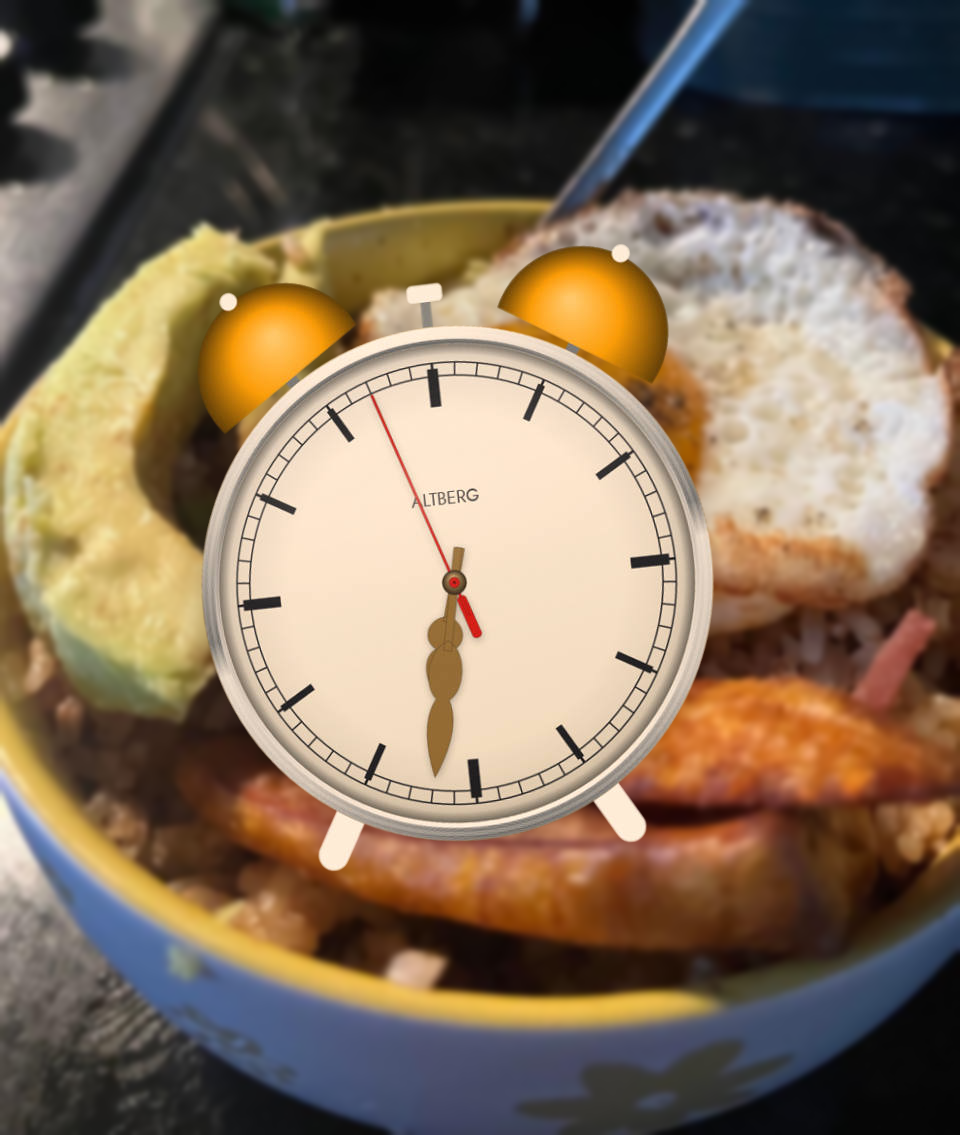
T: 6:31:57
